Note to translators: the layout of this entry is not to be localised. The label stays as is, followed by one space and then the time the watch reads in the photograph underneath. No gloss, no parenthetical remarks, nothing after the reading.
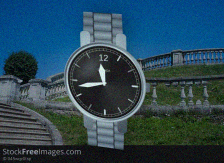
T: 11:43
